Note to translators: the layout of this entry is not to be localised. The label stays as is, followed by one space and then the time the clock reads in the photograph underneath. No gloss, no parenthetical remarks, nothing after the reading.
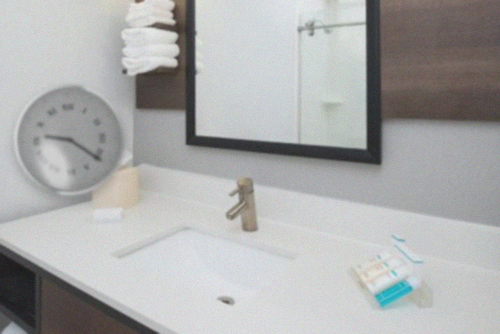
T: 9:21
